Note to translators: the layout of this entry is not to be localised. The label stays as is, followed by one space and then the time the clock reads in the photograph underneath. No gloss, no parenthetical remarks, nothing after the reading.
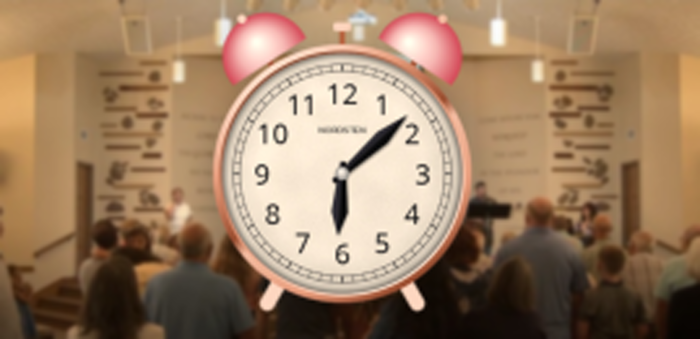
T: 6:08
